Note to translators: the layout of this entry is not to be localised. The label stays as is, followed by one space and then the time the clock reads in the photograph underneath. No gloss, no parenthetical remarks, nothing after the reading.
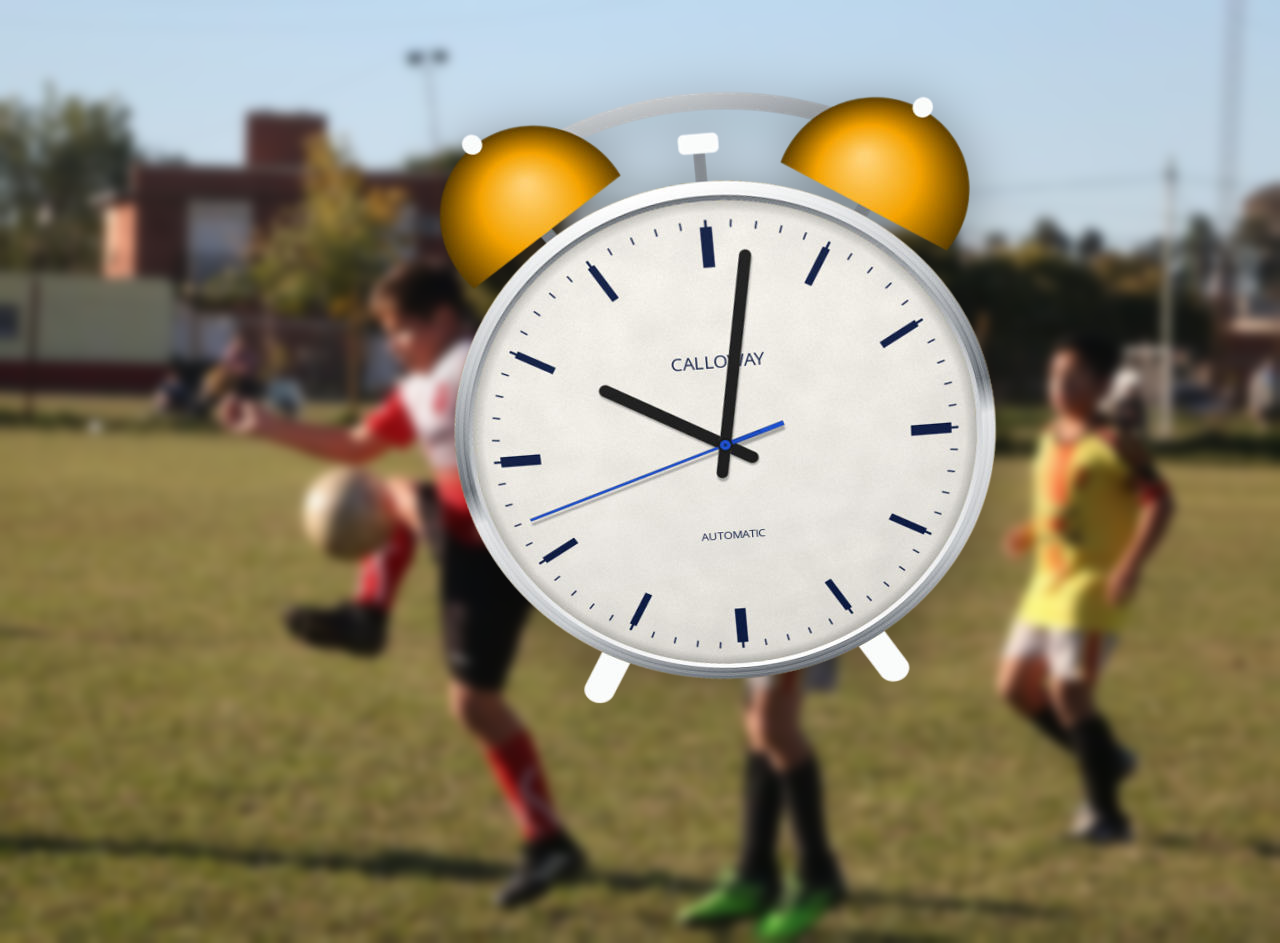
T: 10:01:42
